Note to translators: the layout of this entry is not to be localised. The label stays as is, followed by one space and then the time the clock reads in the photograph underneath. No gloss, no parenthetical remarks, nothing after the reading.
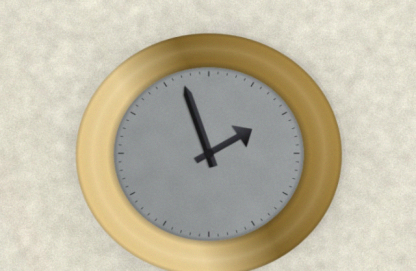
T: 1:57
